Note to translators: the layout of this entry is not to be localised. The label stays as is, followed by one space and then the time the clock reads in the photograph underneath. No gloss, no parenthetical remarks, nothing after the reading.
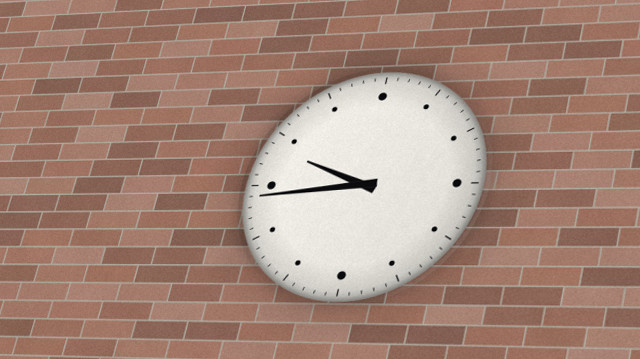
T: 9:44
